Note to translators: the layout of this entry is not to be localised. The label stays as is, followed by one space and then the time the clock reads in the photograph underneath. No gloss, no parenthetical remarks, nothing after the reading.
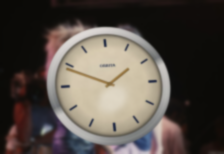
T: 1:49
